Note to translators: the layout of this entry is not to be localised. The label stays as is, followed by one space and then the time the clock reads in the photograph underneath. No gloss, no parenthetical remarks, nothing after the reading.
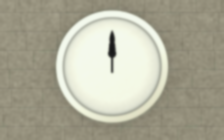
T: 12:00
